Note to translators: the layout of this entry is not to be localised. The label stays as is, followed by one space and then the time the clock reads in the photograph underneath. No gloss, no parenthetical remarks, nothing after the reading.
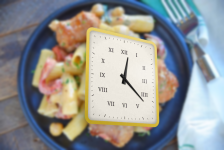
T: 12:22
